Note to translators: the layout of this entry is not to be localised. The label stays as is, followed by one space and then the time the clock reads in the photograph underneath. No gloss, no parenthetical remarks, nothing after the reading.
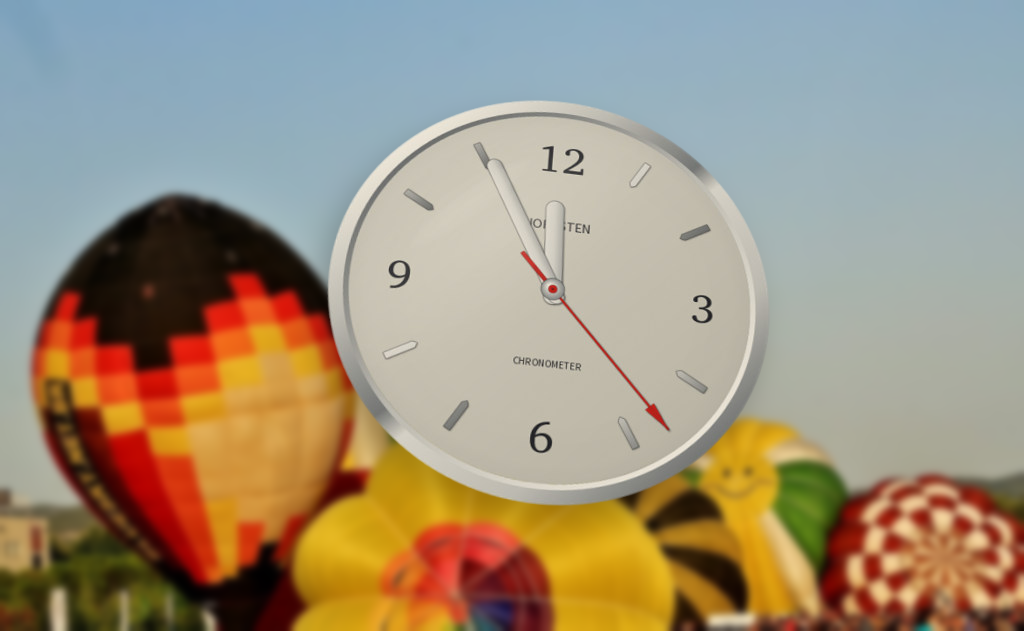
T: 11:55:23
